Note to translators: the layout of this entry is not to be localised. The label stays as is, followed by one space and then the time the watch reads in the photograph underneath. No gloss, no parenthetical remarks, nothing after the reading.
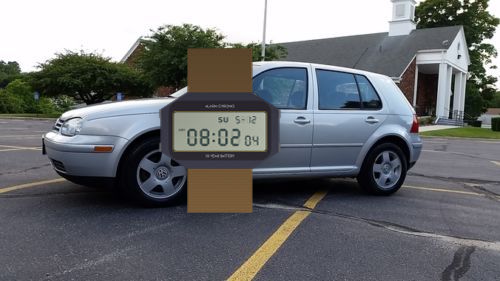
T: 8:02:04
